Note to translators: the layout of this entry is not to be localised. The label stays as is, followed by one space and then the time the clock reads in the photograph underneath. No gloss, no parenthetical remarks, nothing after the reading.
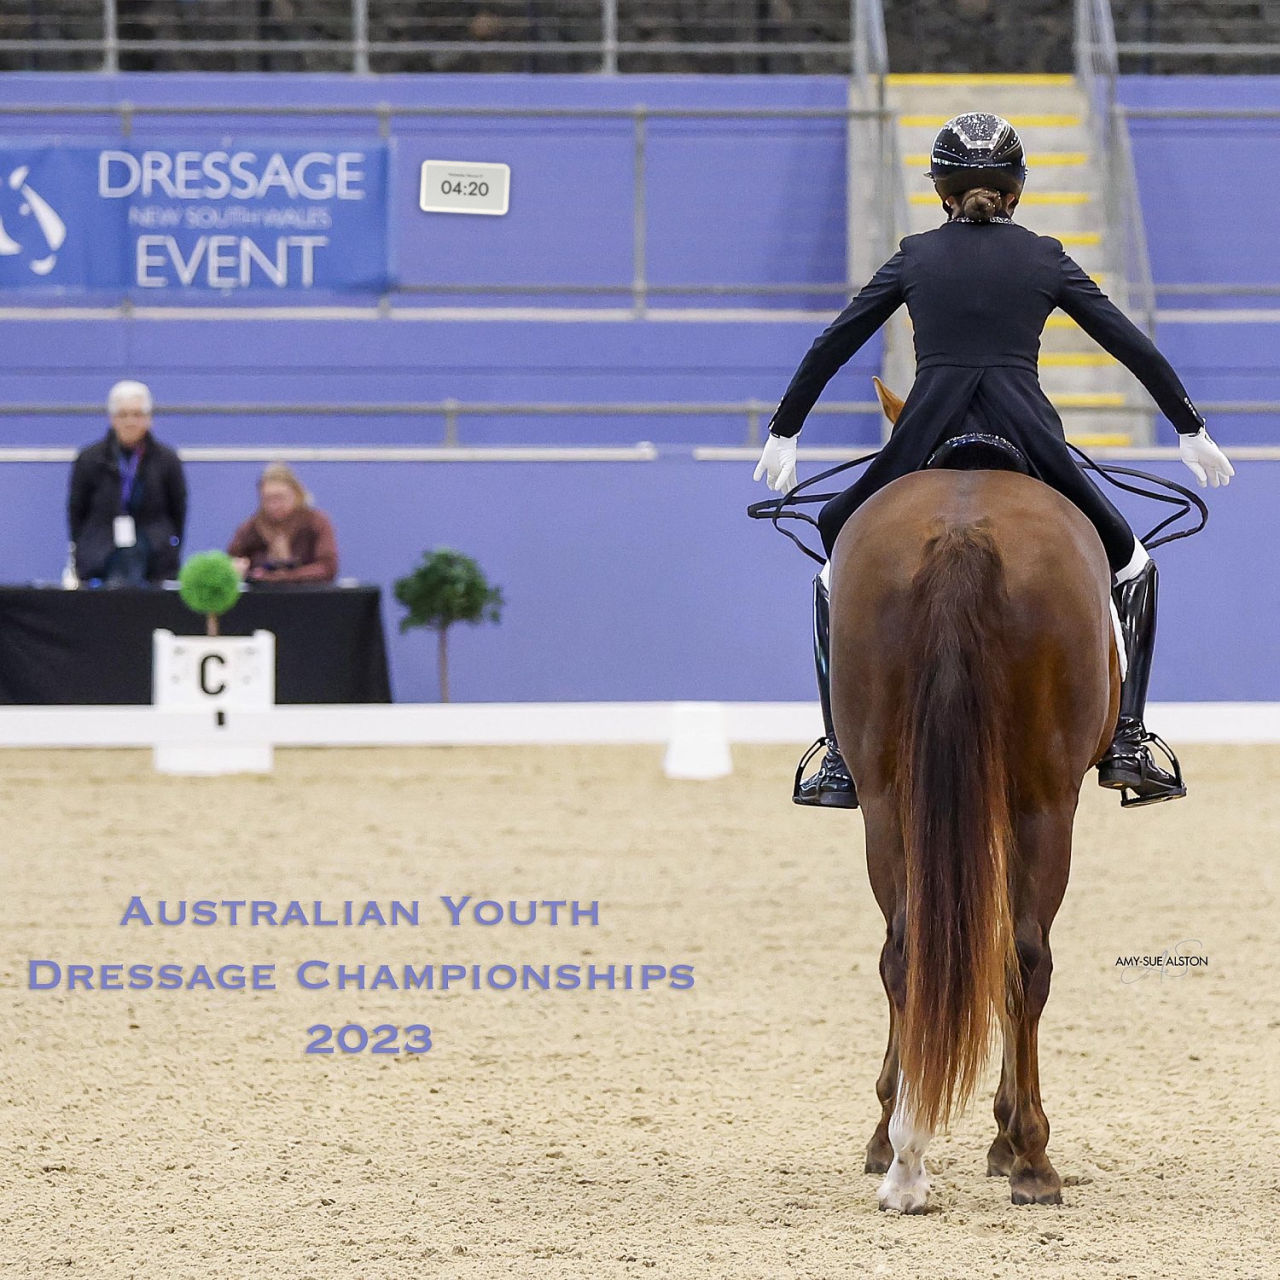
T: 4:20
